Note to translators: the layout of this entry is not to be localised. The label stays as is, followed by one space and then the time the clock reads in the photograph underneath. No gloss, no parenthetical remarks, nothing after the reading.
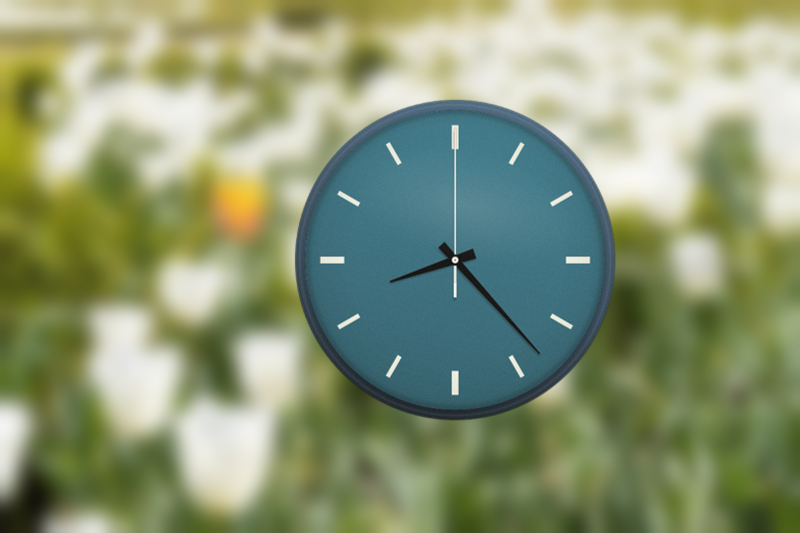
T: 8:23:00
